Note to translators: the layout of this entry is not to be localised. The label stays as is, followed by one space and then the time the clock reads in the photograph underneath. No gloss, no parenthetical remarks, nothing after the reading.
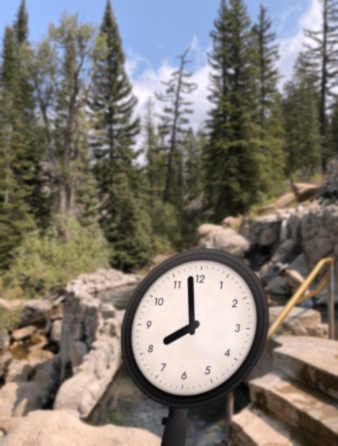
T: 7:58
